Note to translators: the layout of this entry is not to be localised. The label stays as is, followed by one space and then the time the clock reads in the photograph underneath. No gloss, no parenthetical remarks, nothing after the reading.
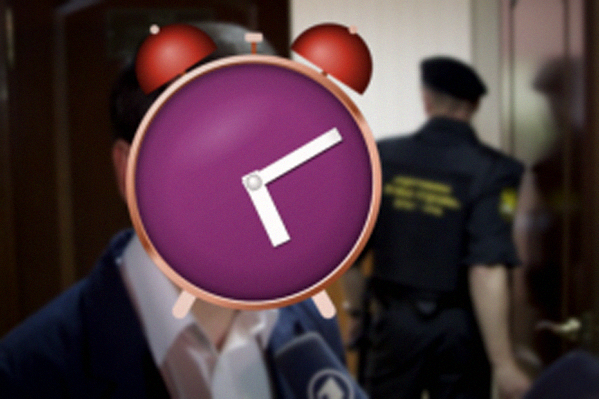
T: 5:10
